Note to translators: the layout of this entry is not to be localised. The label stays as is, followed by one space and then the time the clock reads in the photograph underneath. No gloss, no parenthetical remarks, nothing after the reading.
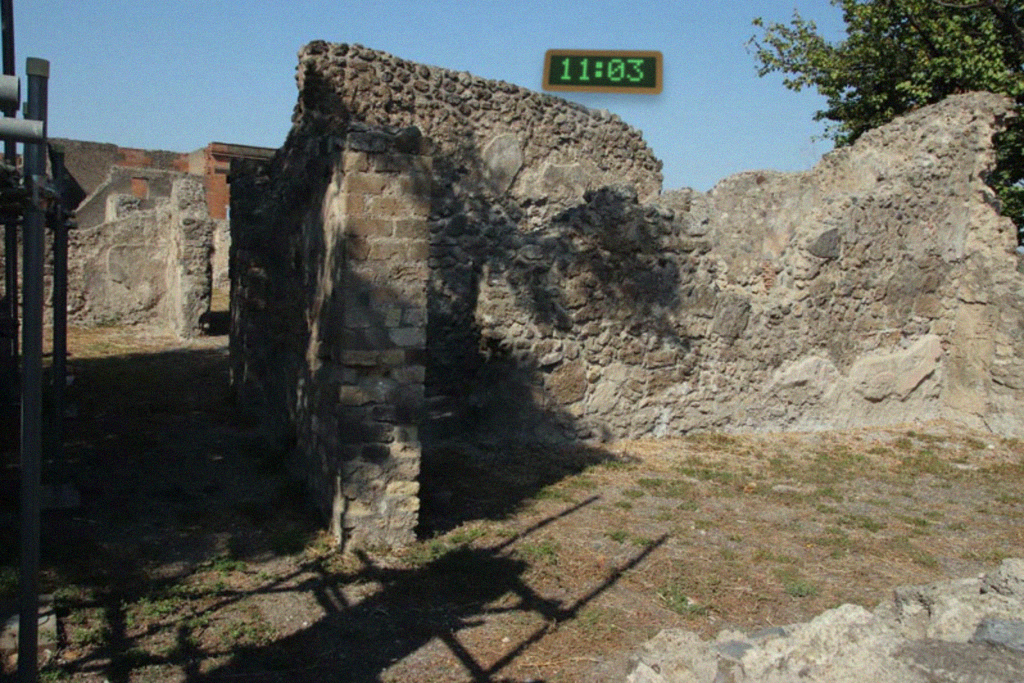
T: 11:03
